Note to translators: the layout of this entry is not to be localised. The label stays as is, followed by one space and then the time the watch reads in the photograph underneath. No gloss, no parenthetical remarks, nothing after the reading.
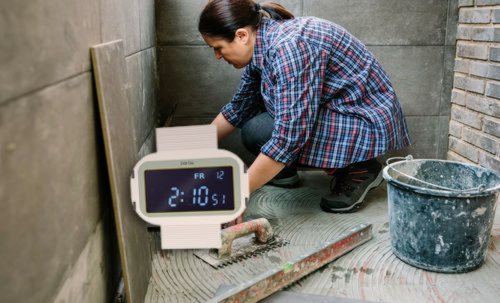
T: 2:10:51
